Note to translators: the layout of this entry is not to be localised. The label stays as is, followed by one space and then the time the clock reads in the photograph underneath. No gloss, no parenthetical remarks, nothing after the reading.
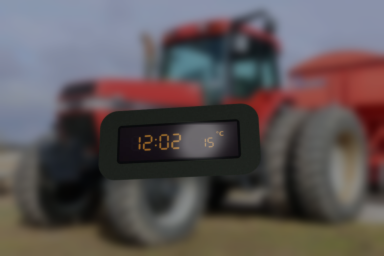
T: 12:02
